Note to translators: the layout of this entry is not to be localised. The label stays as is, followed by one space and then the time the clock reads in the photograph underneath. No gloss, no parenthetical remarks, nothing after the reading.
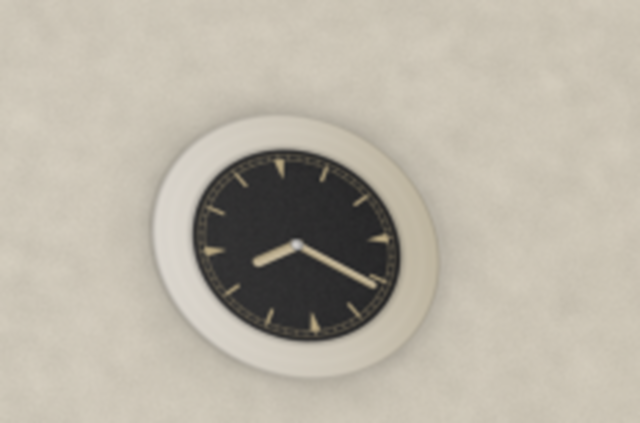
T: 8:21
